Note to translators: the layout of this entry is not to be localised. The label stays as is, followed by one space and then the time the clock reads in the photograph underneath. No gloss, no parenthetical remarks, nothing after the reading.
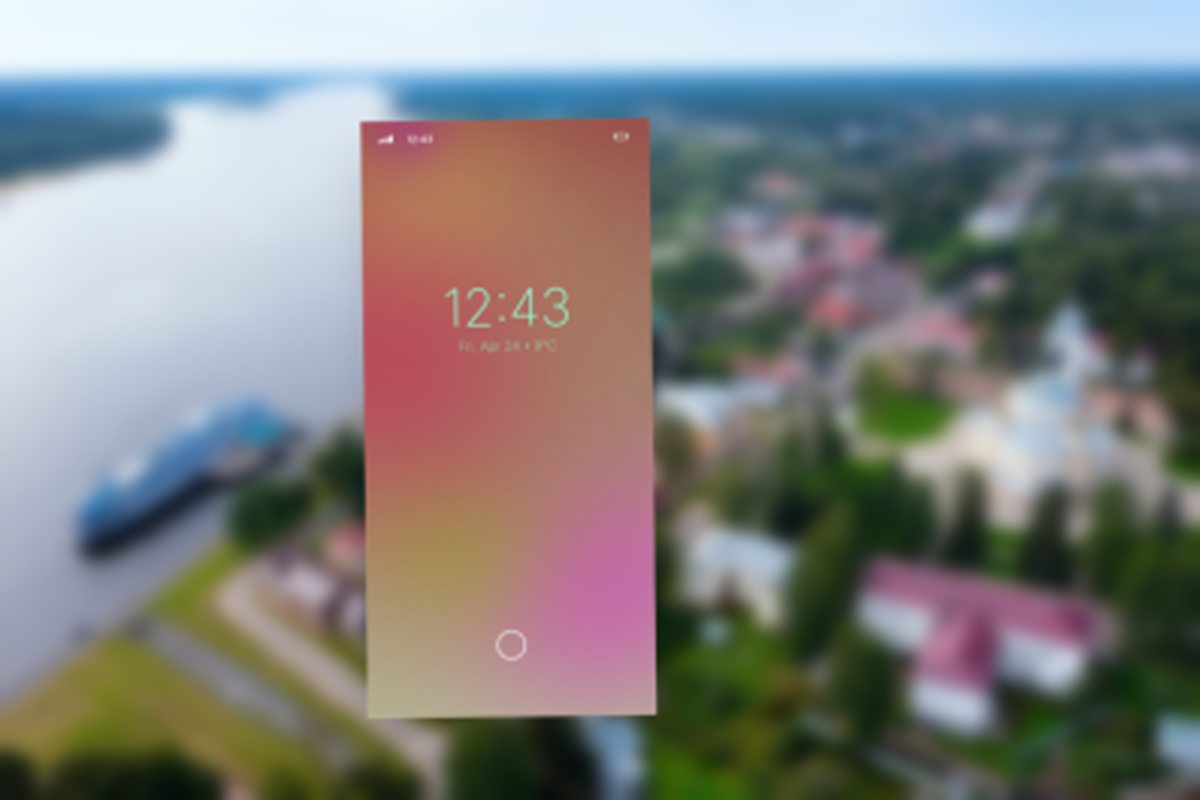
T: 12:43
